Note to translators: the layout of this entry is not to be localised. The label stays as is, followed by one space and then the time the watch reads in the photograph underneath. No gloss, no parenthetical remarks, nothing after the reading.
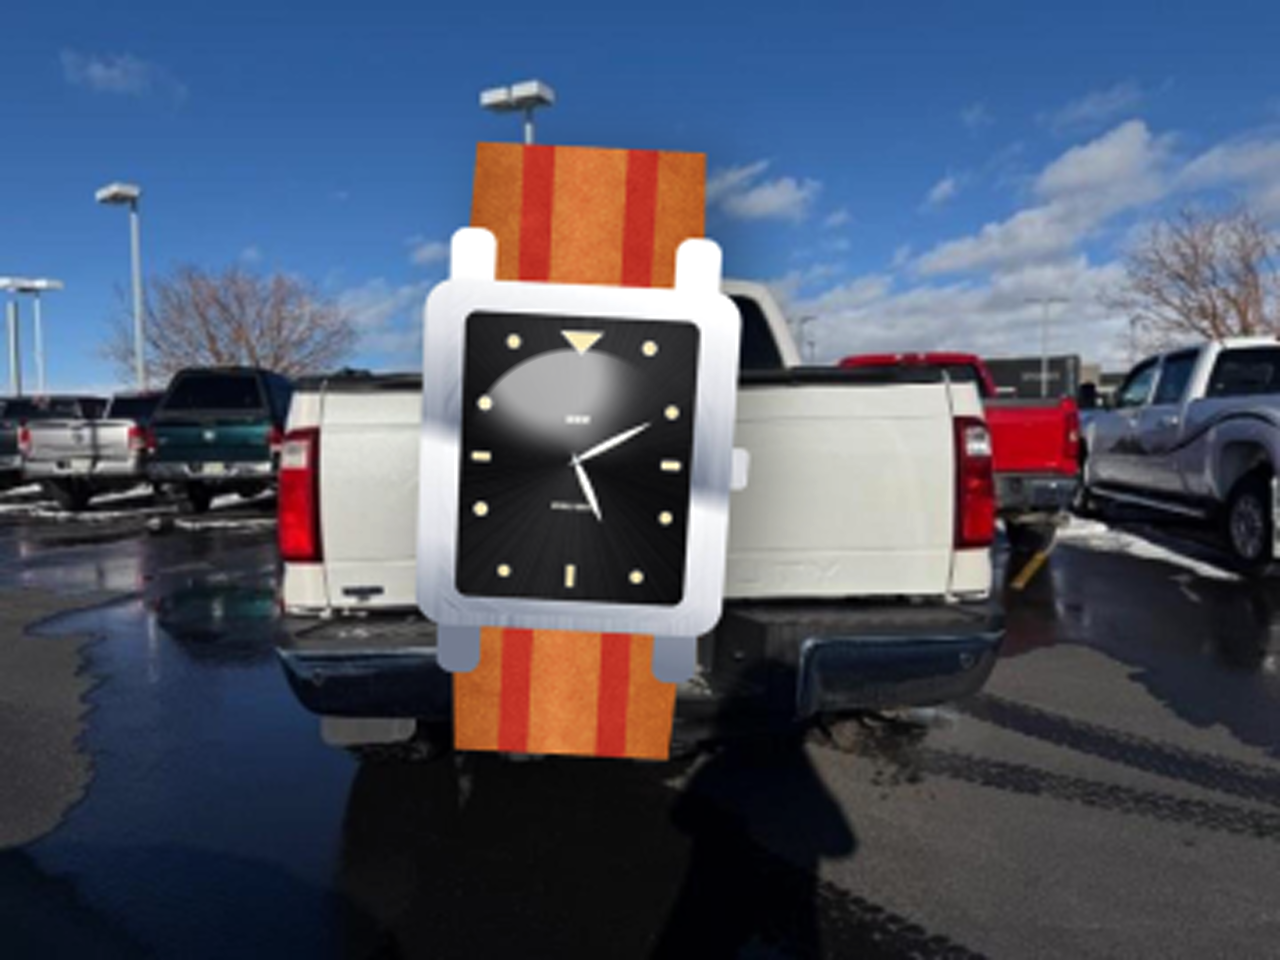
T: 5:10
